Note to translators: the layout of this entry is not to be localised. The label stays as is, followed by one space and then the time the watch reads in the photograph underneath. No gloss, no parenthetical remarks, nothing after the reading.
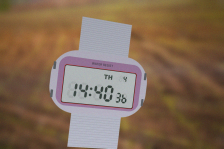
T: 14:40:36
